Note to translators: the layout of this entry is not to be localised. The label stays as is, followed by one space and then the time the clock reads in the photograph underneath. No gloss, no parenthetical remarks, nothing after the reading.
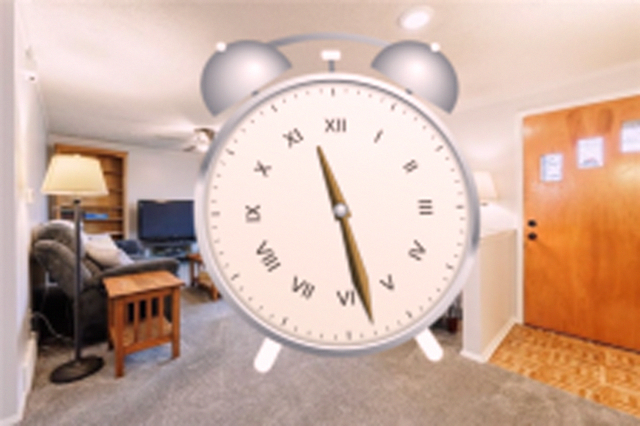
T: 11:28
